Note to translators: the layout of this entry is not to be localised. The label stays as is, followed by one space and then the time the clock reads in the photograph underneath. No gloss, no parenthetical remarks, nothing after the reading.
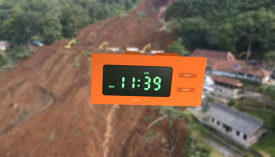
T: 11:39
